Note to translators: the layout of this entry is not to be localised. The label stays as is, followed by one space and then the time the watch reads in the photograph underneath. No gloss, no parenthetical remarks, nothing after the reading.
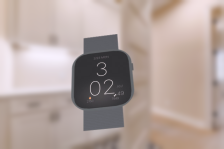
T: 3:02
